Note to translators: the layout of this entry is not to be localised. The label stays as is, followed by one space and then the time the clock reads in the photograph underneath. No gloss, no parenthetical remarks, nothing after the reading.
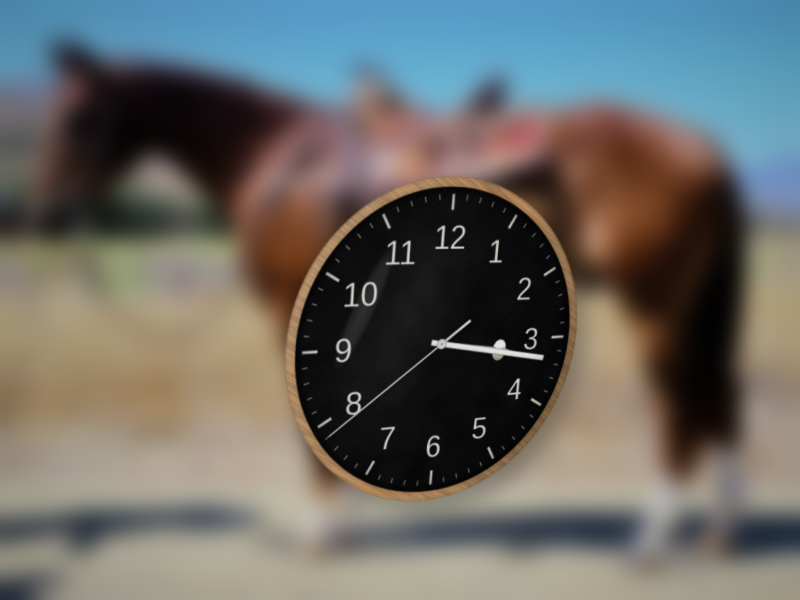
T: 3:16:39
